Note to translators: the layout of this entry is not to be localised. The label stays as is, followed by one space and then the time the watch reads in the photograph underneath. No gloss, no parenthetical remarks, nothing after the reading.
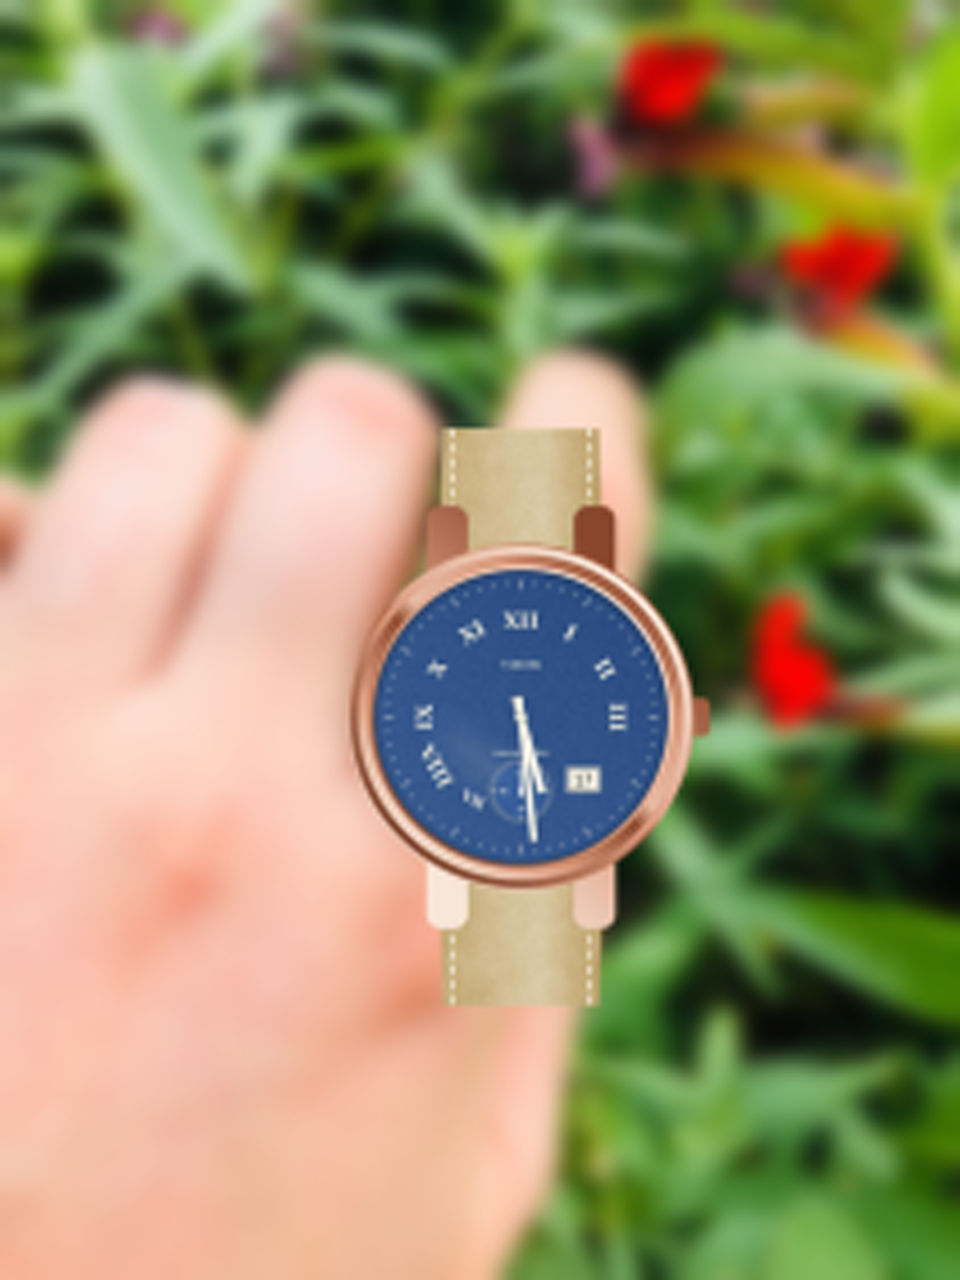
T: 5:29
